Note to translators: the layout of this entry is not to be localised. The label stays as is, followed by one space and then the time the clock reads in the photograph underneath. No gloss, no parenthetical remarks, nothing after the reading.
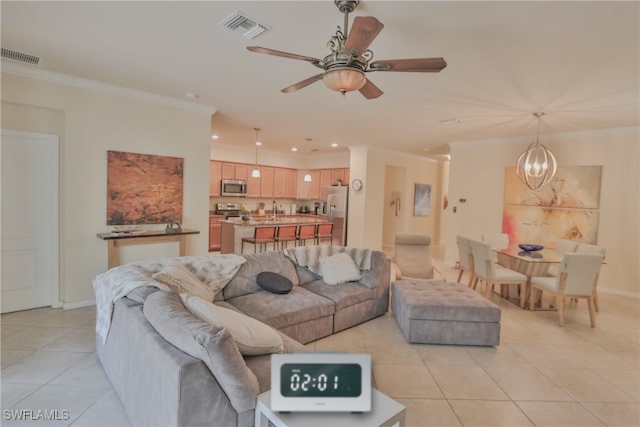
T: 2:01
